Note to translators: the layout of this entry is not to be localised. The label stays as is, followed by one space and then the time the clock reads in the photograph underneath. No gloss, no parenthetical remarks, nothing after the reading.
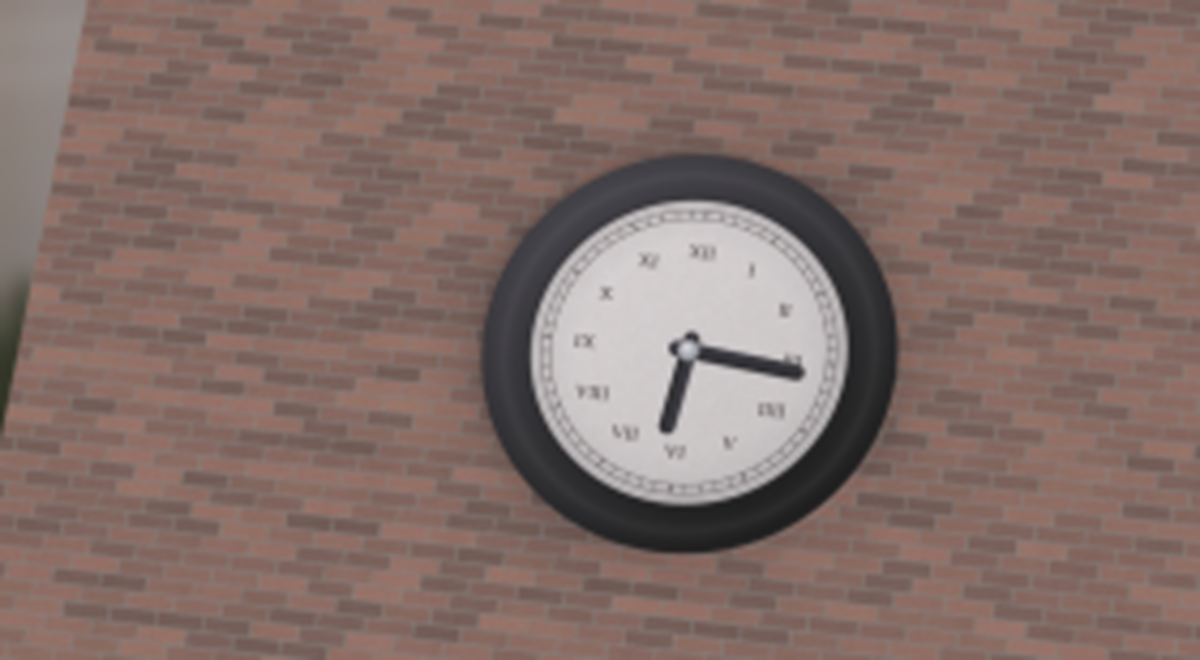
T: 6:16
